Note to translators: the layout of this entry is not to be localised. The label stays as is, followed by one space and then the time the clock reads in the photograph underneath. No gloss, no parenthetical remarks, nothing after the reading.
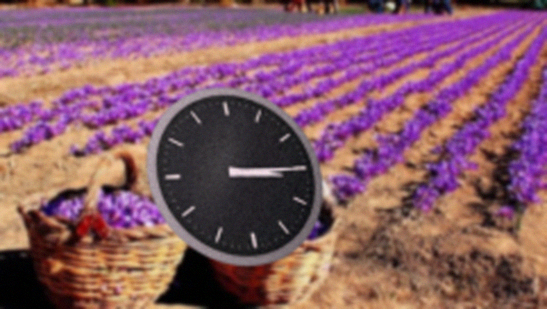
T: 3:15
